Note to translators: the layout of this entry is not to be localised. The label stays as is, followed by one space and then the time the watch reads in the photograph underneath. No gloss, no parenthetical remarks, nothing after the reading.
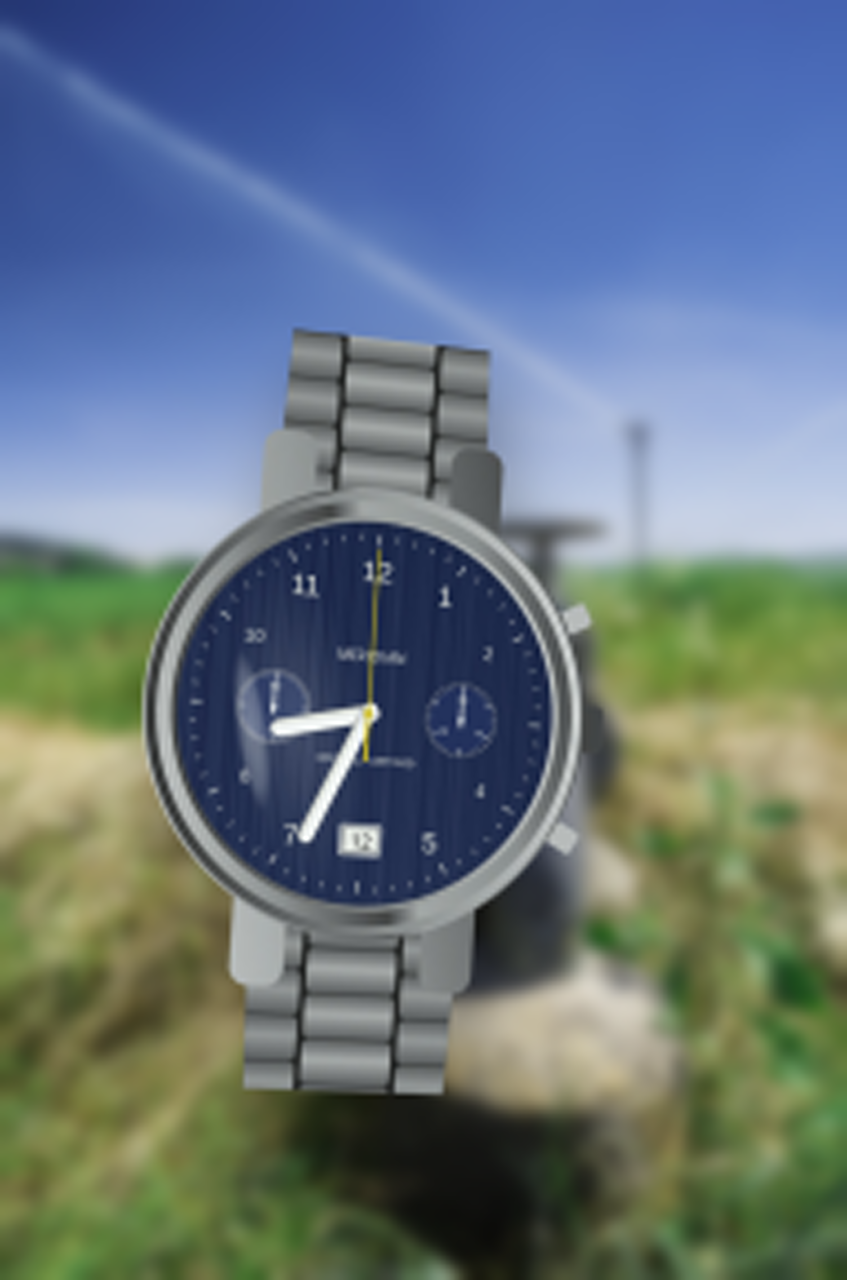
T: 8:34
